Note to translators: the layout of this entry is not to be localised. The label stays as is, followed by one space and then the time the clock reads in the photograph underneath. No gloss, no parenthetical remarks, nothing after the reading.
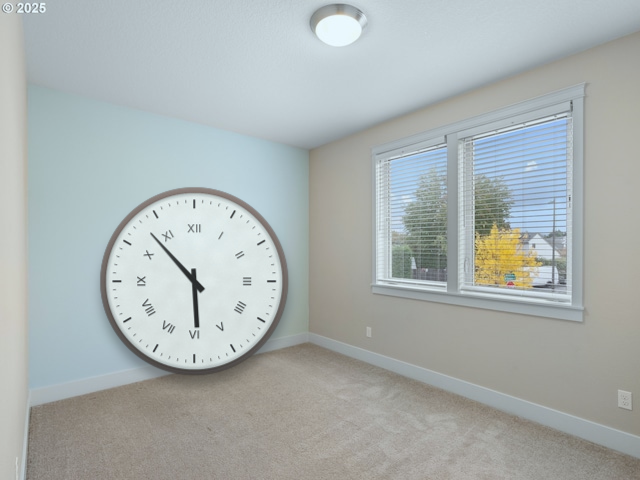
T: 5:53
